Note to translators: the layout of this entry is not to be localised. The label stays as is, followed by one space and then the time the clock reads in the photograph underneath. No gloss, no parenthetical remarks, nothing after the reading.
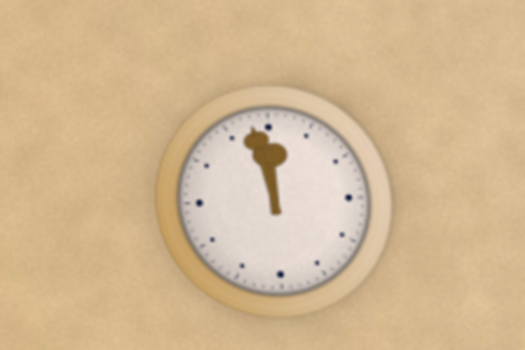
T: 11:58
